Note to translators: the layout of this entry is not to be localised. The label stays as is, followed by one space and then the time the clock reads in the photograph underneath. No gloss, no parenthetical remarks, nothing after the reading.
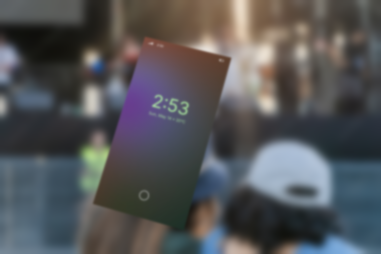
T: 2:53
